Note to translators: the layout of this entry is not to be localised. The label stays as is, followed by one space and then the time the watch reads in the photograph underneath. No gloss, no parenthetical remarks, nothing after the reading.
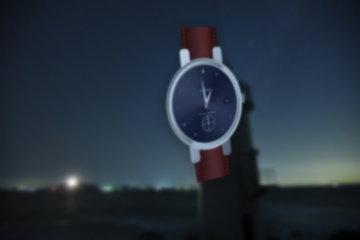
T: 12:59
